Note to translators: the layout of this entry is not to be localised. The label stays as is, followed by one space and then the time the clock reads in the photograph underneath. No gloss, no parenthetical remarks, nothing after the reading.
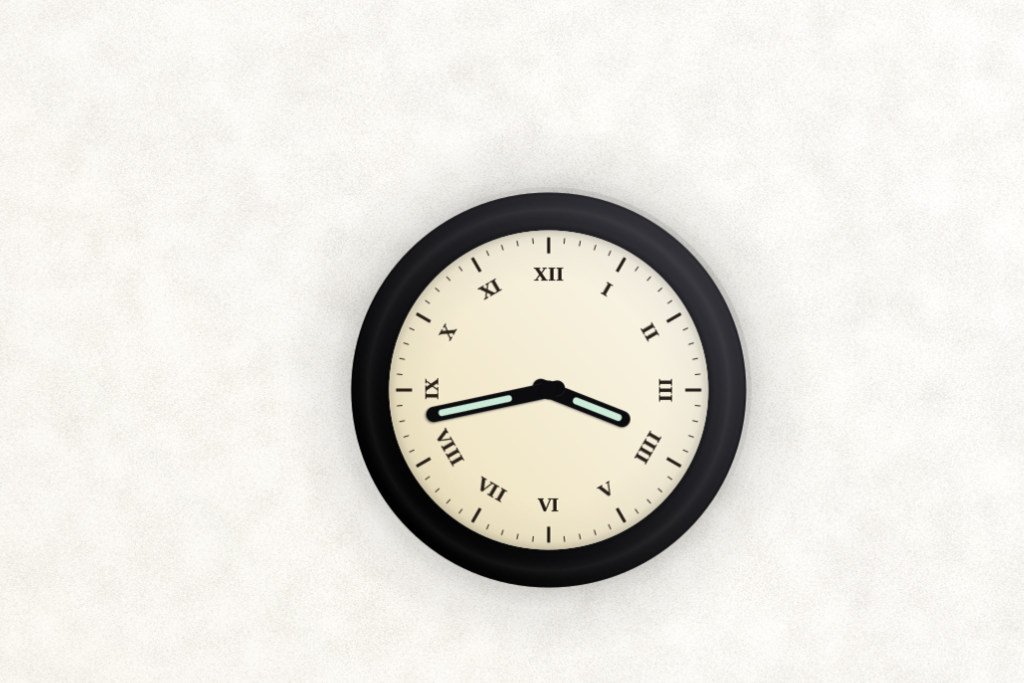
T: 3:43
